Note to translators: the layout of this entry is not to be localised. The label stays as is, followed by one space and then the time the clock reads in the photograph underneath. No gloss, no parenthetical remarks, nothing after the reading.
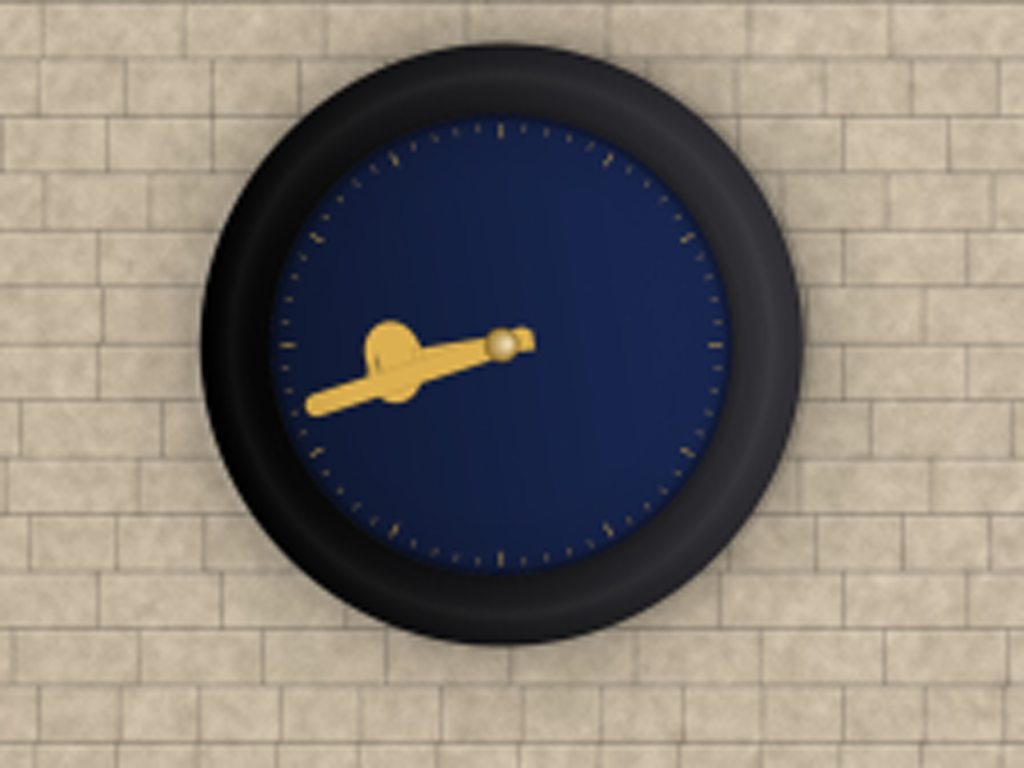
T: 8:42
